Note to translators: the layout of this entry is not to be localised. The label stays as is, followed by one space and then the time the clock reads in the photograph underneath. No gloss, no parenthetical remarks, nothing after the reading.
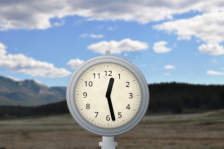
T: 12:28
